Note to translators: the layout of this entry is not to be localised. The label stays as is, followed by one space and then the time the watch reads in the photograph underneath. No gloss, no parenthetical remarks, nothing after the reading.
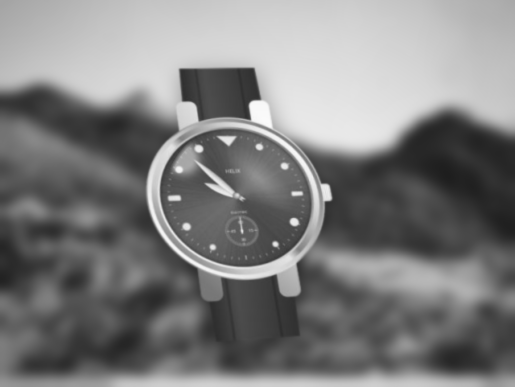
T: 9:53
